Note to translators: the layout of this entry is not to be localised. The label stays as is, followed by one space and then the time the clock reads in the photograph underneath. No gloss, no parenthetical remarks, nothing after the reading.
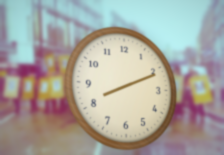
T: 8:11
